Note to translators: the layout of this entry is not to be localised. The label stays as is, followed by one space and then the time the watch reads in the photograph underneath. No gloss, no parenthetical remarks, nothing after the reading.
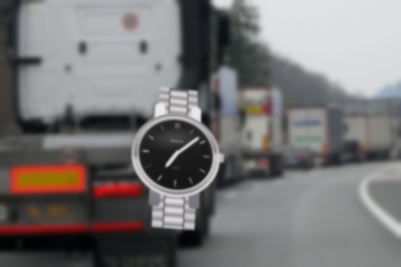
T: 7:08
